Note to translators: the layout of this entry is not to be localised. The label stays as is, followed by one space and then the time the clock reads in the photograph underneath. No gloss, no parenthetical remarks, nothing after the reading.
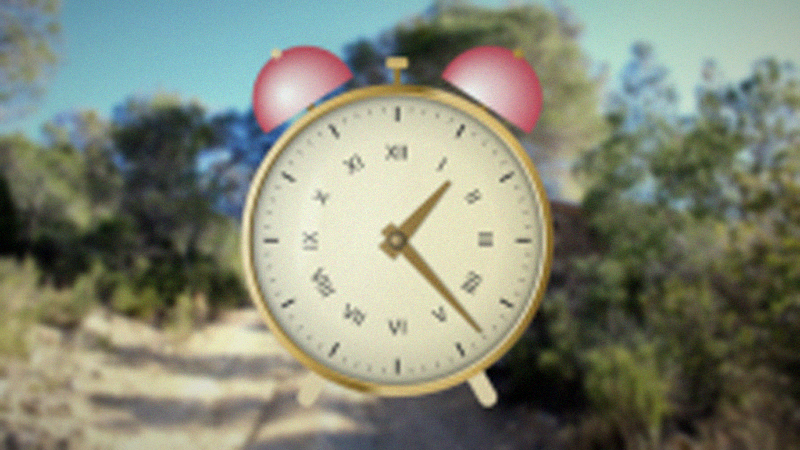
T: 1:23
